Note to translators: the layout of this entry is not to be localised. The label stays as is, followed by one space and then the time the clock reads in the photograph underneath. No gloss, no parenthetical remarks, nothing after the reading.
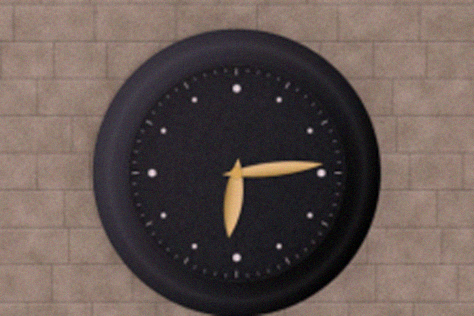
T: 6:14
